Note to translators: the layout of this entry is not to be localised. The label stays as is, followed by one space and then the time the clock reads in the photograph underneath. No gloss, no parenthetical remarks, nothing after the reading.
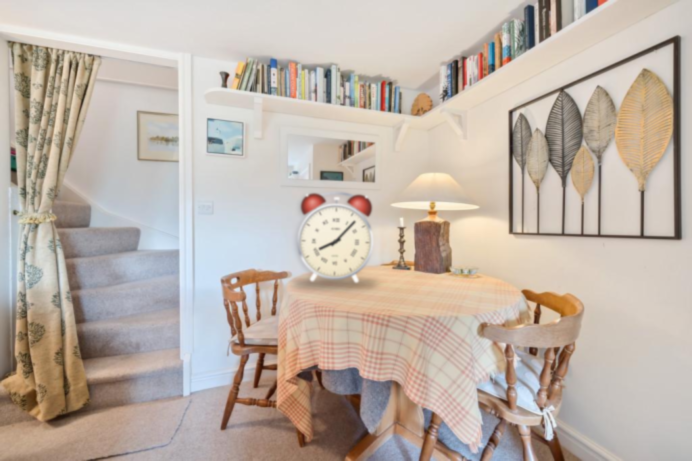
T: 8:07
